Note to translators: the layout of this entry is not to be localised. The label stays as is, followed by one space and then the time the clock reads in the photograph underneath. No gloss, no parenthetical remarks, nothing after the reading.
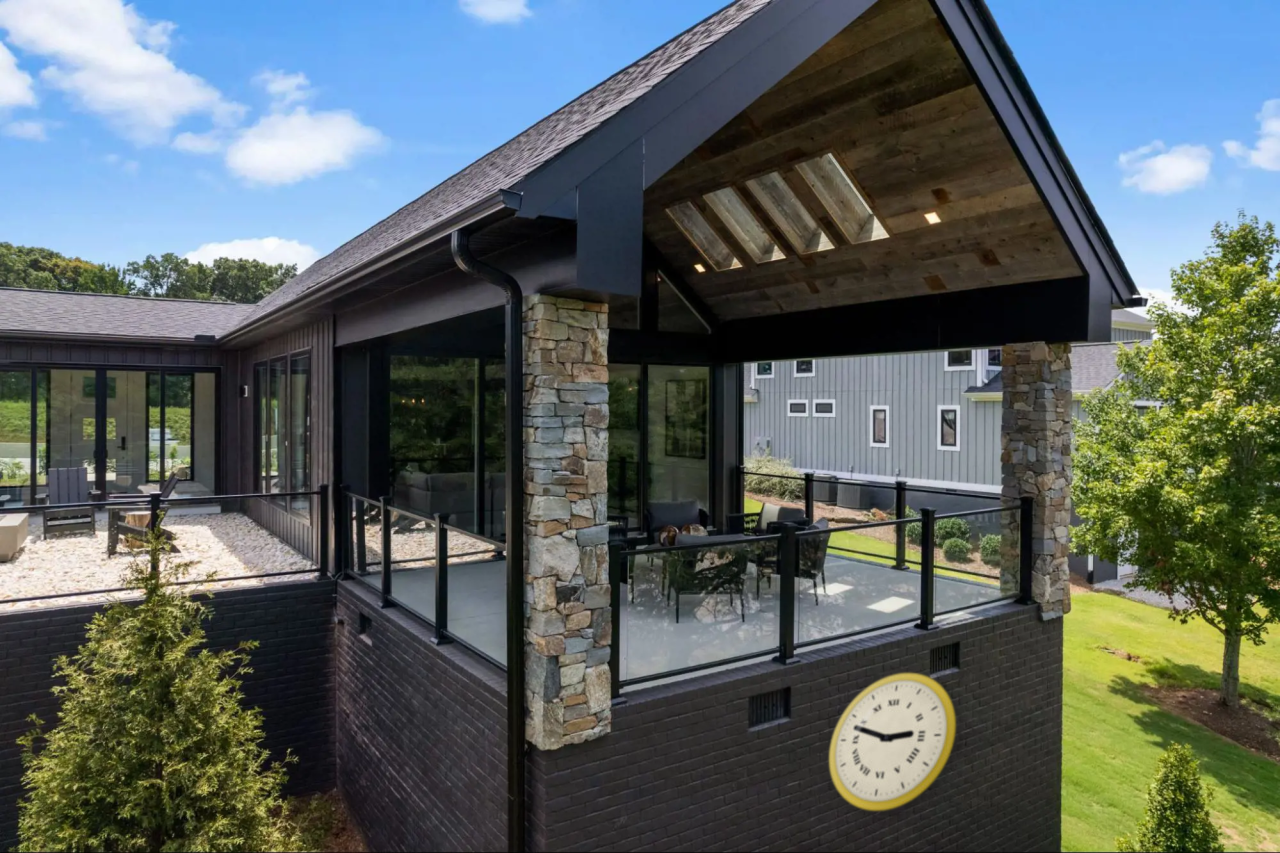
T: 2:48
